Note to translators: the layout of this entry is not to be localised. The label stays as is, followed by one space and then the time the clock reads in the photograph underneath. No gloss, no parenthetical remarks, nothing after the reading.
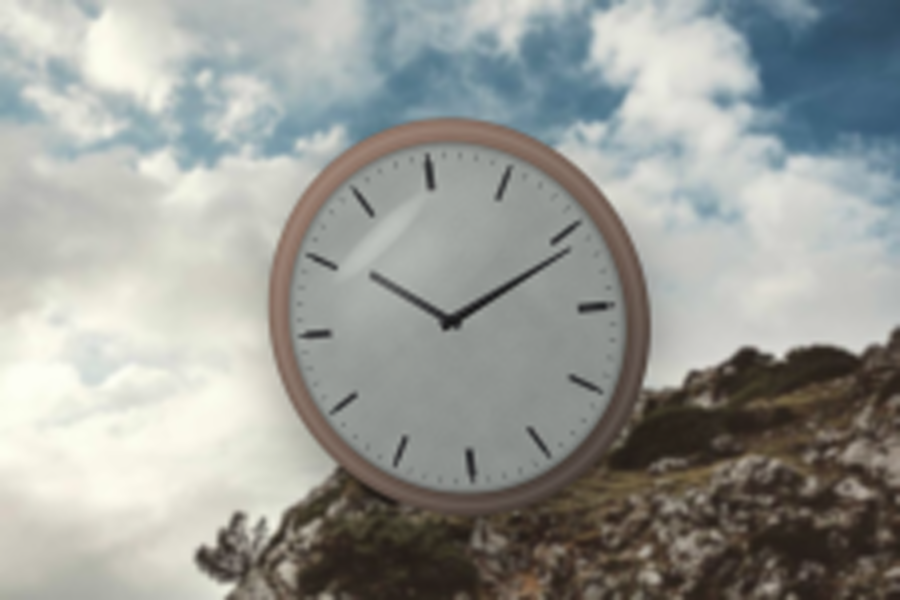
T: 10:11
